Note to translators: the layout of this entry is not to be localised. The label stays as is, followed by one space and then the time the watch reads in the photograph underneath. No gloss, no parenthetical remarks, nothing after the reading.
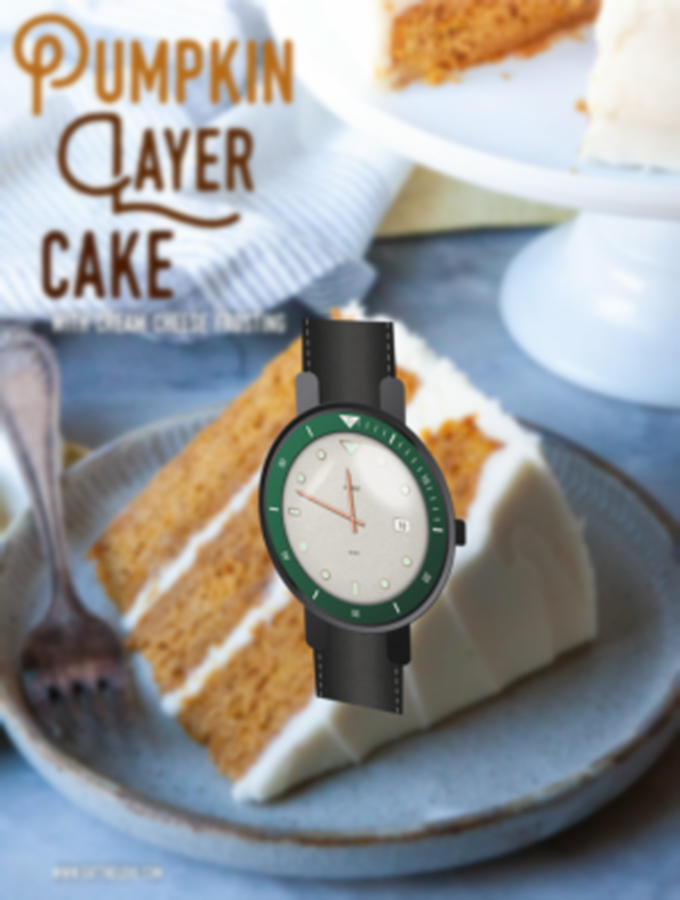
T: 11:48
